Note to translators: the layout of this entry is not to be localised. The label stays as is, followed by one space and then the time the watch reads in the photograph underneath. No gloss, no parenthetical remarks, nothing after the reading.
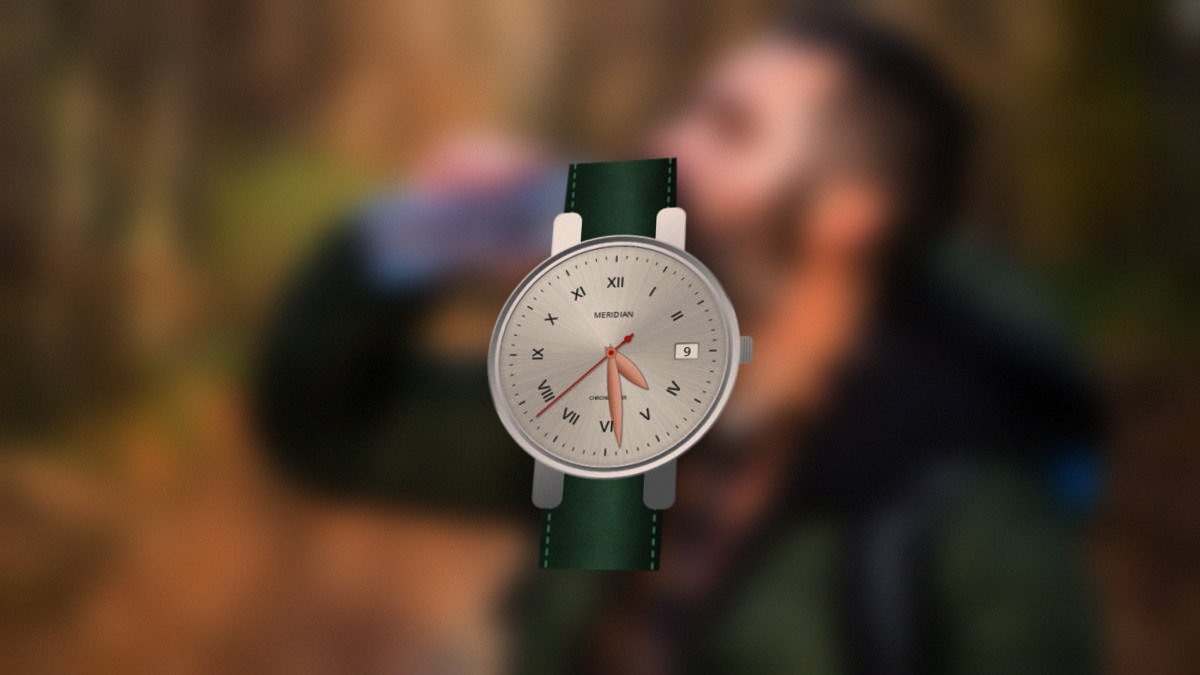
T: 4:28:38
